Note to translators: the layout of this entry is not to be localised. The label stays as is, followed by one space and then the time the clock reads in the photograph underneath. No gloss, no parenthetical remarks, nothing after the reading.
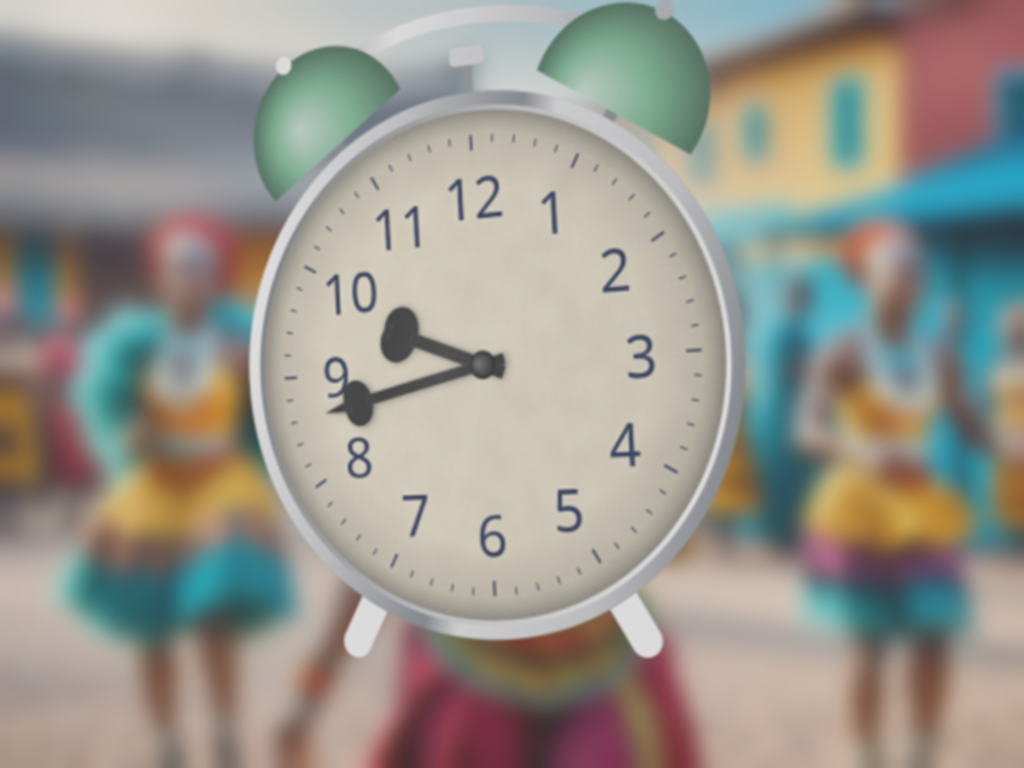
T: 9:43
